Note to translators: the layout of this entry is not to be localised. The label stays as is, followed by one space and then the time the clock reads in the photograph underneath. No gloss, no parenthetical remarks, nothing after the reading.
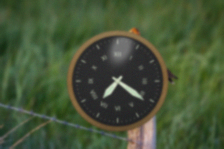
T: 7:21
